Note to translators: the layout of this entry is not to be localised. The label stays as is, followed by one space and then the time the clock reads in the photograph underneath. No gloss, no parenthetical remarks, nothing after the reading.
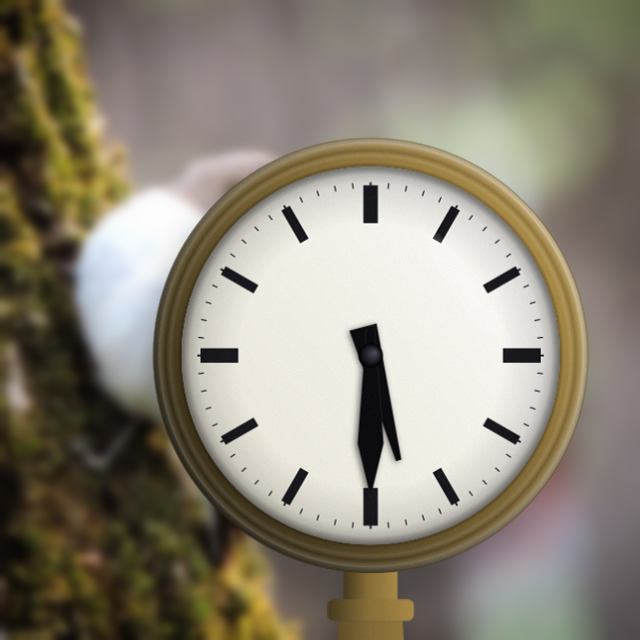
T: 5:30
